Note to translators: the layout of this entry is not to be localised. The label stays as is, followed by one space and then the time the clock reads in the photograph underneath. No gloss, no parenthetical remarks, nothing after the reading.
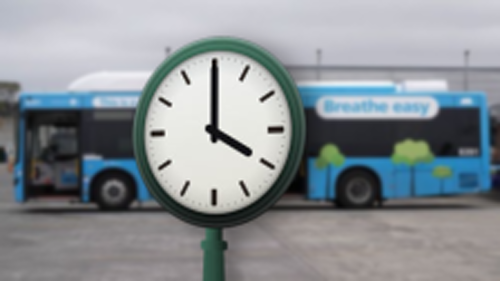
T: 4:00
